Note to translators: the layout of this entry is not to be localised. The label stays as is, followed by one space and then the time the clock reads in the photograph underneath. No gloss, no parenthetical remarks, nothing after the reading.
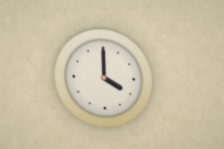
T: 4:00
